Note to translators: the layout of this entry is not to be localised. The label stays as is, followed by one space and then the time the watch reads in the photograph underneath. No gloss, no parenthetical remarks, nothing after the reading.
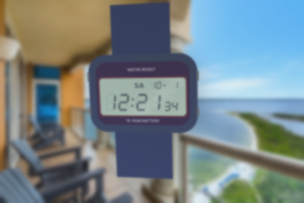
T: 12:21
